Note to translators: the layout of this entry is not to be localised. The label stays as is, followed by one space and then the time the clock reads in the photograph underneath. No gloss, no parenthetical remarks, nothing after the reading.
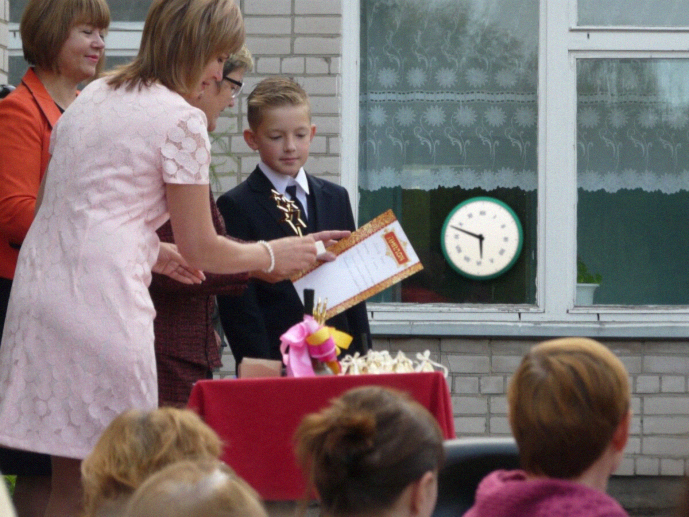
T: 5:48
